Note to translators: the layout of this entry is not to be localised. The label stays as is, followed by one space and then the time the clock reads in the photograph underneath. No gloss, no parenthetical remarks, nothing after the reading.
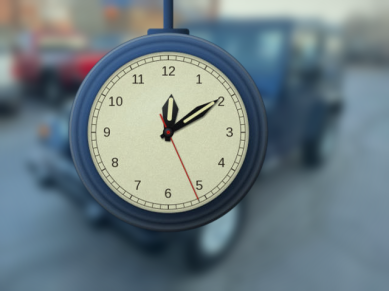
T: 12:09:26
